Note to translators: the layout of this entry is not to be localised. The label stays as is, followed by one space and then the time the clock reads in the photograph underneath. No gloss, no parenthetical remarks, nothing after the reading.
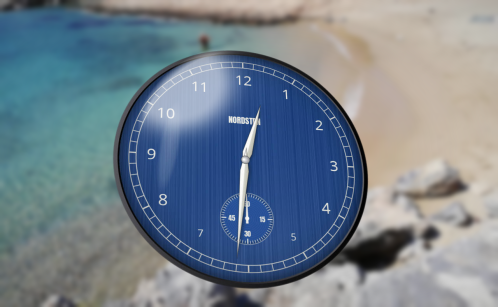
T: 12:31
